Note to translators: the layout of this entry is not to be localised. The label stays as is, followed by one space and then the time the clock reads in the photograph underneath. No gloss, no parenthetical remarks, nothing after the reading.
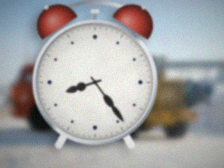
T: 8:24
